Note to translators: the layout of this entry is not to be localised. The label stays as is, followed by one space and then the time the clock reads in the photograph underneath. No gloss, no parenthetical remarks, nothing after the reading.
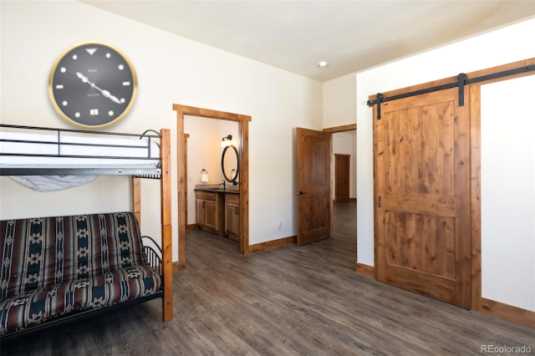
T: 10:21
